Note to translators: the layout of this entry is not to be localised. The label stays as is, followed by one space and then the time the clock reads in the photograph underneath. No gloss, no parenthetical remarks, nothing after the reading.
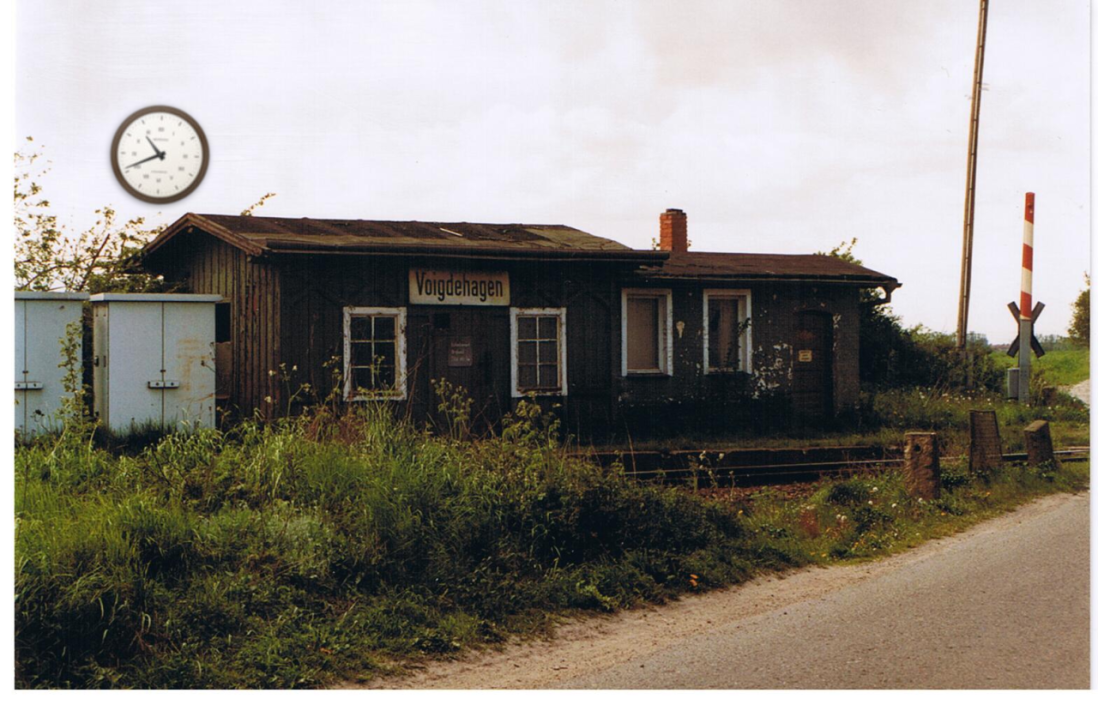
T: 10:41
